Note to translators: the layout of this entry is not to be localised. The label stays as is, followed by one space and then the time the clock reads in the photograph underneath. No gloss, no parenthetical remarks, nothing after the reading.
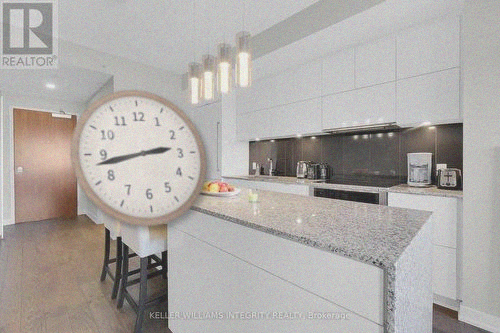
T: 2:43
